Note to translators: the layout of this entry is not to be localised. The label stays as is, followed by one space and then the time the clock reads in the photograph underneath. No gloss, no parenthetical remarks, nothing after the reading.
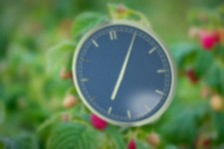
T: 7:05
